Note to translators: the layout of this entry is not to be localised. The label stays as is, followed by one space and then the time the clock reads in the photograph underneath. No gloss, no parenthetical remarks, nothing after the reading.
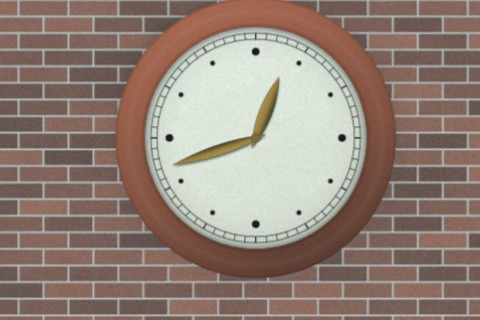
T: 12:42
